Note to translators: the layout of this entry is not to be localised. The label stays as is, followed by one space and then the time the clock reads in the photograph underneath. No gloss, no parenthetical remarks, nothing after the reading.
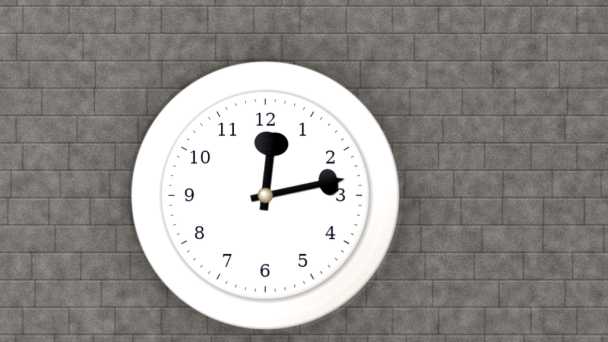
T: 12:13
